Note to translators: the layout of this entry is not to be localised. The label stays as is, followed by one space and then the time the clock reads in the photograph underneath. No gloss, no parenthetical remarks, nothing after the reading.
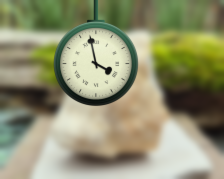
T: 3:58
